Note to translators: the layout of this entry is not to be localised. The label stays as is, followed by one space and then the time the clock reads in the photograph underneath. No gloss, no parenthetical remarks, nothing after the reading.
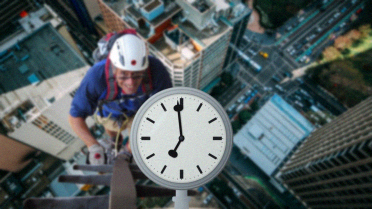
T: 6:59
